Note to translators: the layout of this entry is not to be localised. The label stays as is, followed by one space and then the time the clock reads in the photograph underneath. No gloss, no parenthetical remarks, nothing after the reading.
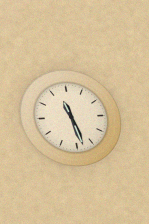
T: 11:28
